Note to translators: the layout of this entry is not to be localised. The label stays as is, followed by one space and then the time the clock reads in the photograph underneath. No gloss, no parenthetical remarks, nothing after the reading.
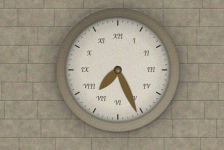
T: 7:26
